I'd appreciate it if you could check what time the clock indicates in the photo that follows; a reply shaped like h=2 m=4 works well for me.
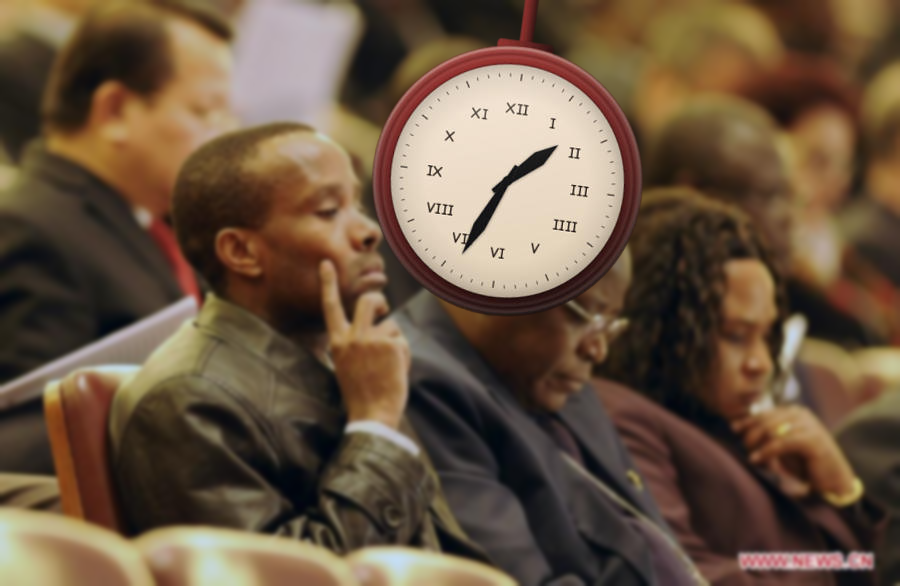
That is h=1 m=34
